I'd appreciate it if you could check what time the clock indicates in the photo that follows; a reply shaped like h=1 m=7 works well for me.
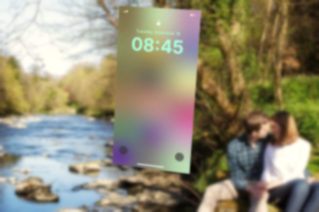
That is h=8 m=45
